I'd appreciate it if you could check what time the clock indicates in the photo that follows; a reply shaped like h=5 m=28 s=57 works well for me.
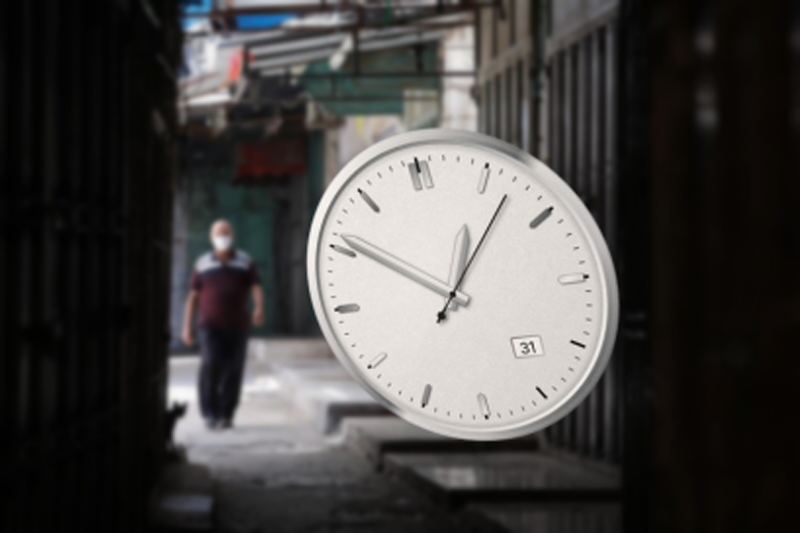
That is h=12 m=51 s=7
